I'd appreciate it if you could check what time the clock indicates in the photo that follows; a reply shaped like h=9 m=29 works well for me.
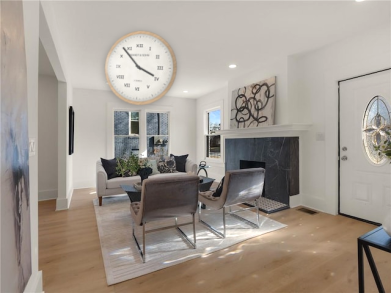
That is h=3 m=53
